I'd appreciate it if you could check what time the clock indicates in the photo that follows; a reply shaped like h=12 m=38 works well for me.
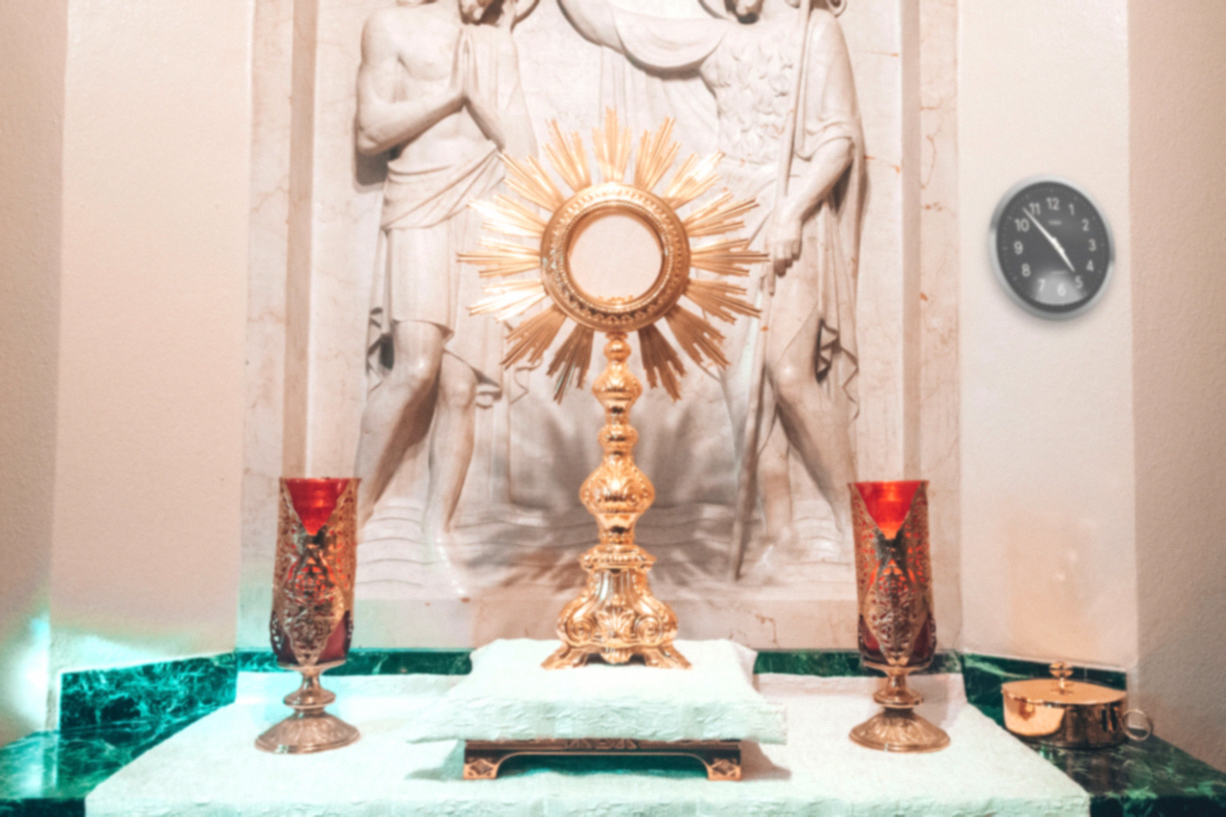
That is h=4 m=53
